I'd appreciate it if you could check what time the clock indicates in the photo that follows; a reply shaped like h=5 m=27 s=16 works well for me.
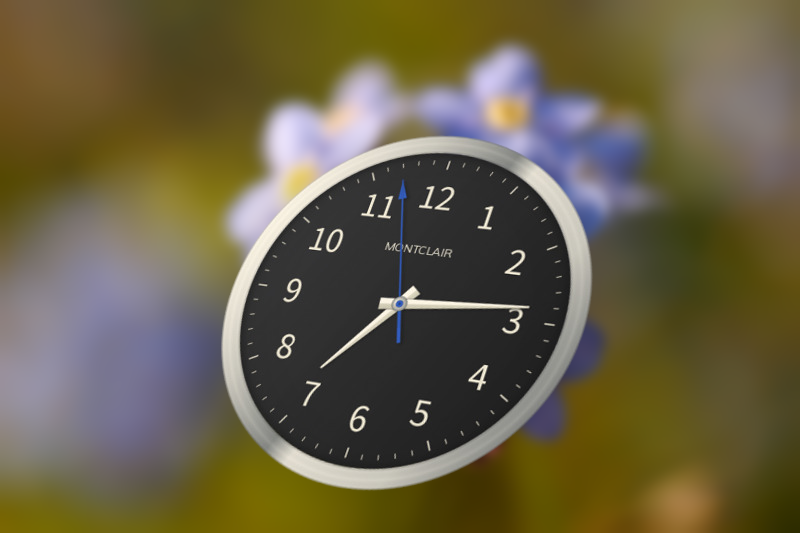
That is h=7 m=13 s=57
